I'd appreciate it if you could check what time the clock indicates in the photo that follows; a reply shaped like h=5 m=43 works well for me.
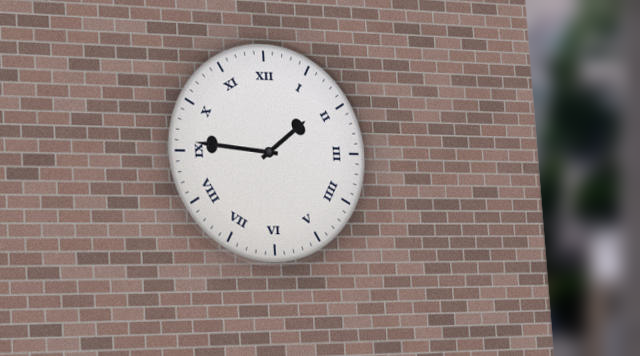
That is h=1 m=46
